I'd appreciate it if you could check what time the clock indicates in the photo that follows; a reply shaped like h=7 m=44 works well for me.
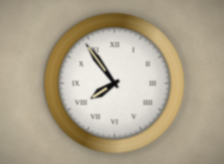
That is h=7 m=54
